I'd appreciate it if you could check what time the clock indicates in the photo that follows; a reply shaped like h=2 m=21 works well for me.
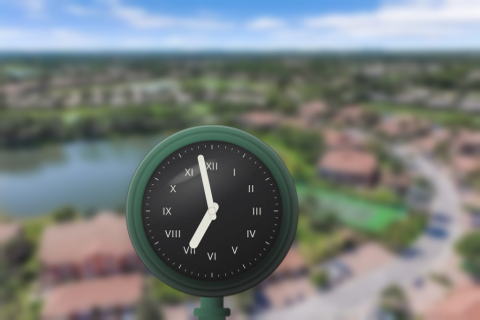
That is h=6 m=58
